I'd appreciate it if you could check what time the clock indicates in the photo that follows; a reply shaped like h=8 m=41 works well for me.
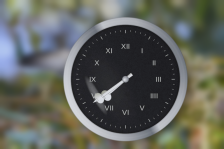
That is h=7 m=39
